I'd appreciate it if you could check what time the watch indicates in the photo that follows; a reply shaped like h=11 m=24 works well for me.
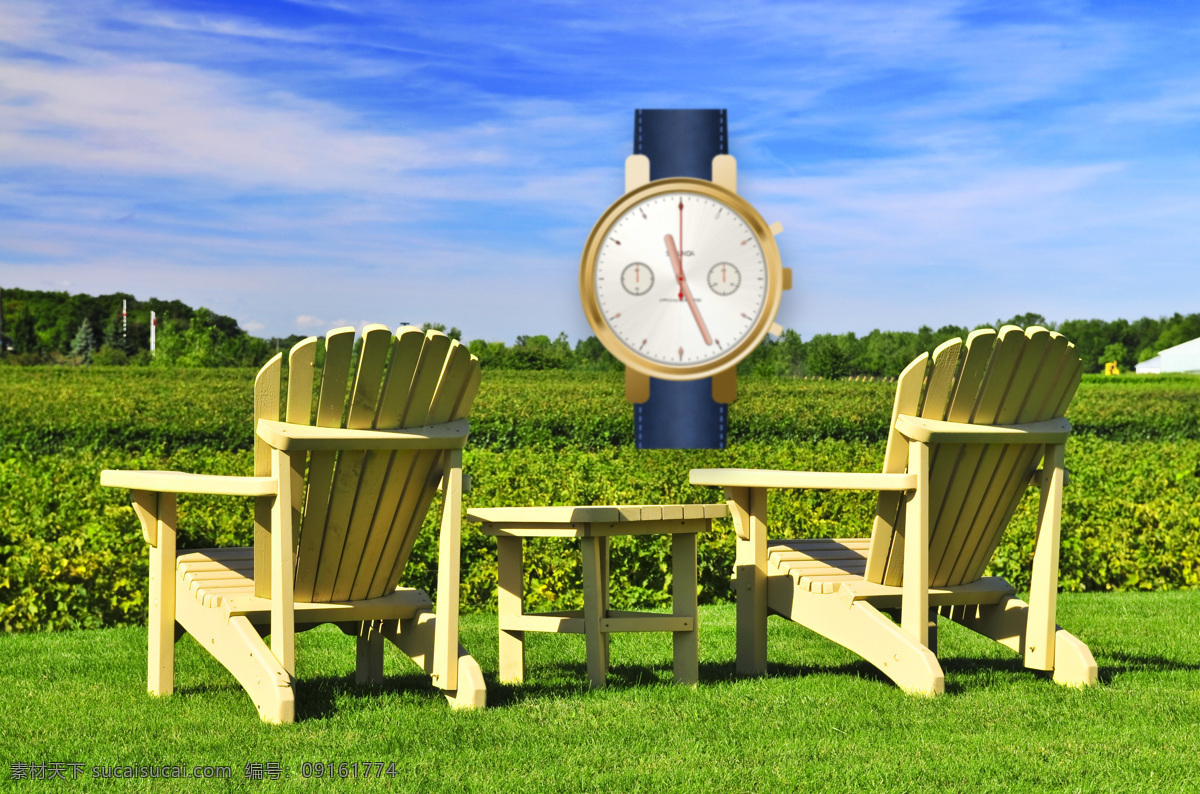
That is h=11 m=26
